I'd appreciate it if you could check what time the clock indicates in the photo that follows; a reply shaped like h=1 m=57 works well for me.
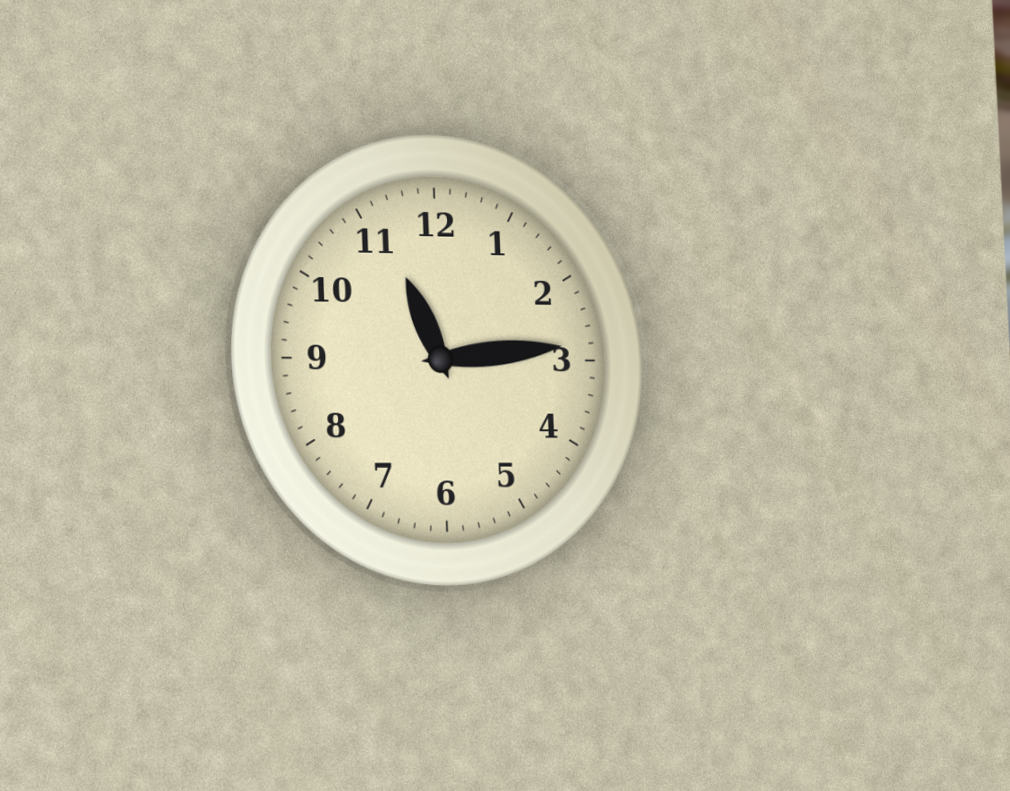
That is h=11 m=14
